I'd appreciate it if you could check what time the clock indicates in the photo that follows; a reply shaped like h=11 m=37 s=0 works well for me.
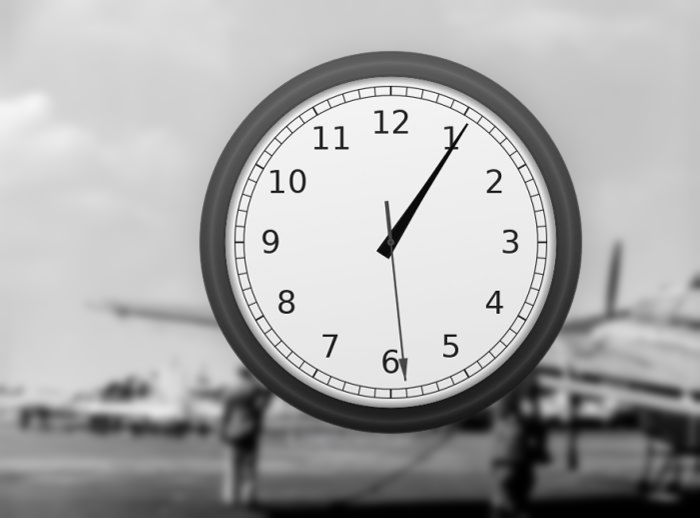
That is h=1 m=5 s=29
